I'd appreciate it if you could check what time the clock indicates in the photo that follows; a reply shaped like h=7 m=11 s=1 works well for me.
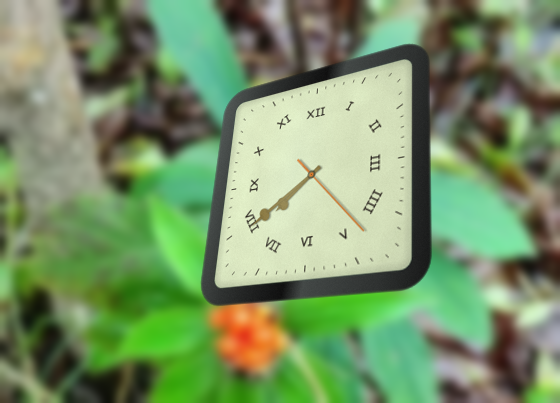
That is h=7 m=39 s=23
